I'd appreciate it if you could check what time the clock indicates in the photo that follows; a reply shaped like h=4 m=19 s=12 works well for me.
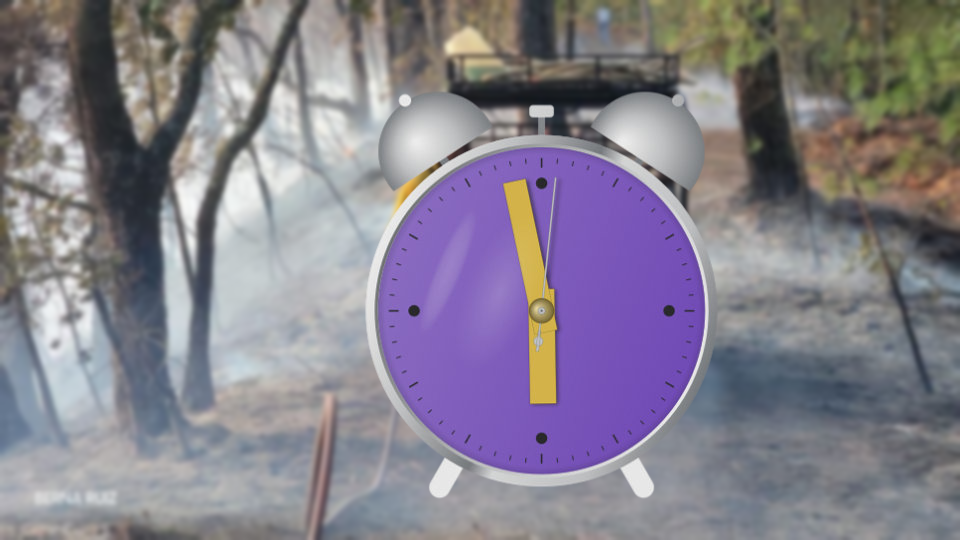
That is h=5 m=58 s=1
